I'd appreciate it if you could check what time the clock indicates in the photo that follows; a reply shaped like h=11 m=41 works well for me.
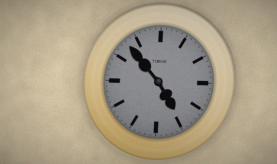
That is h=4 m=53
